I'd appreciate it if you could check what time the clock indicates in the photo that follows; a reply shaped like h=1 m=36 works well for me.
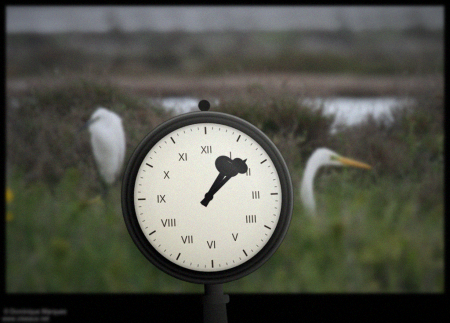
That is h=1 m=8
